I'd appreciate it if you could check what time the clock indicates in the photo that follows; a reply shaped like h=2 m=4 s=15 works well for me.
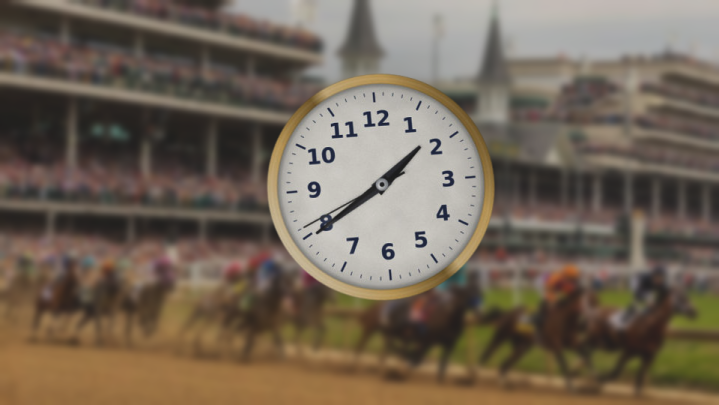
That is h=1 m=39 s=41
